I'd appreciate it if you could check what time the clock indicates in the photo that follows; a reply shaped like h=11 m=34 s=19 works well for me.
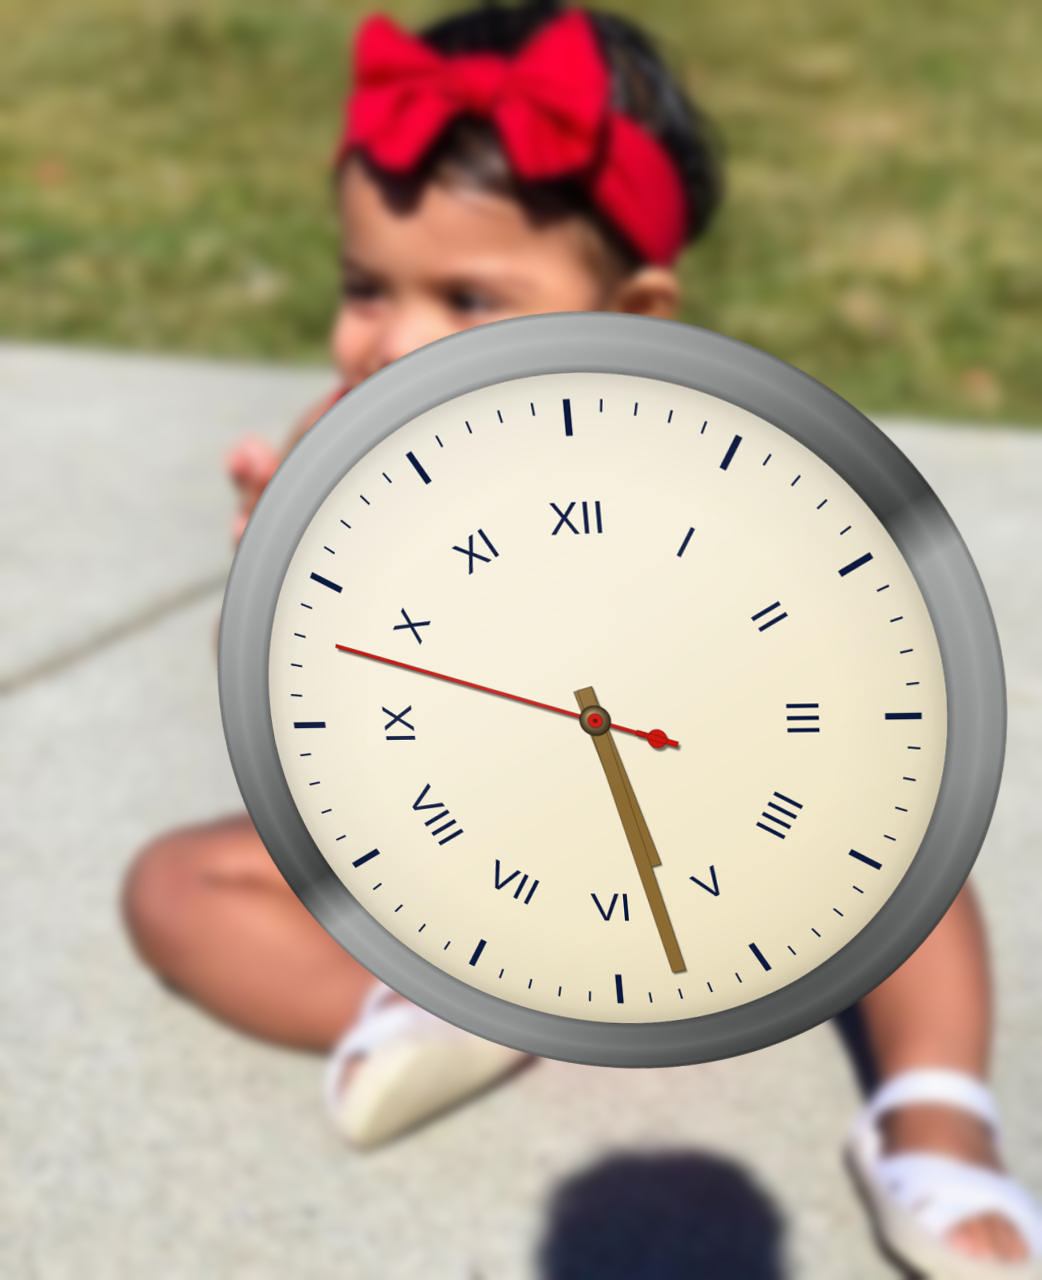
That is h=5 m=27 s=48
